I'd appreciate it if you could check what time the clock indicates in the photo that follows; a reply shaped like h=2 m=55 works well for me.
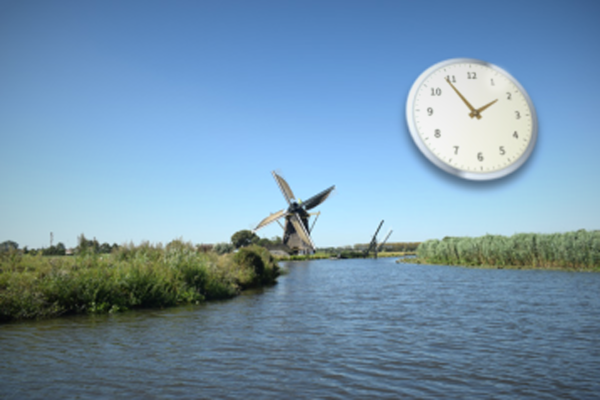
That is h=1 m=54
